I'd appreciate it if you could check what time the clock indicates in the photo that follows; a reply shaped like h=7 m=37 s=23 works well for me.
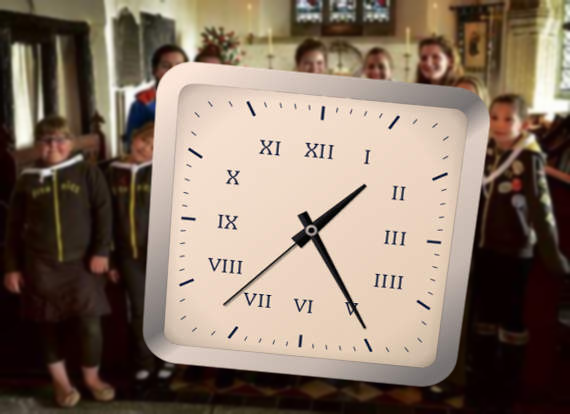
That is h=1 m=24 s=37
